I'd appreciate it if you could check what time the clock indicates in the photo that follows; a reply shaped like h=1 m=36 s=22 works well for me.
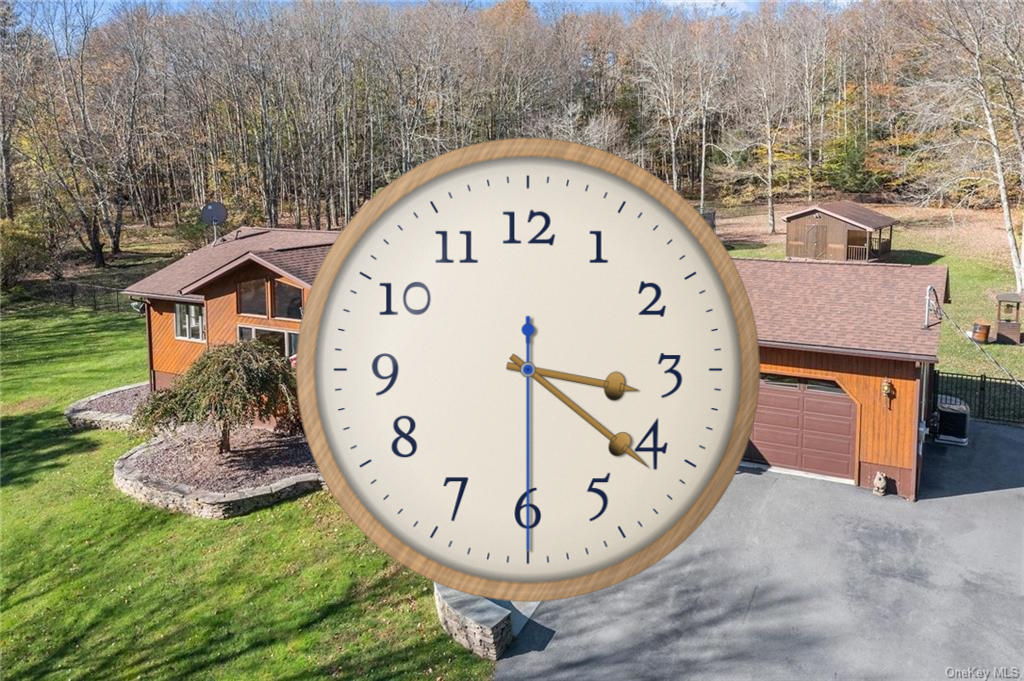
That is h=3 m=21 s=30
